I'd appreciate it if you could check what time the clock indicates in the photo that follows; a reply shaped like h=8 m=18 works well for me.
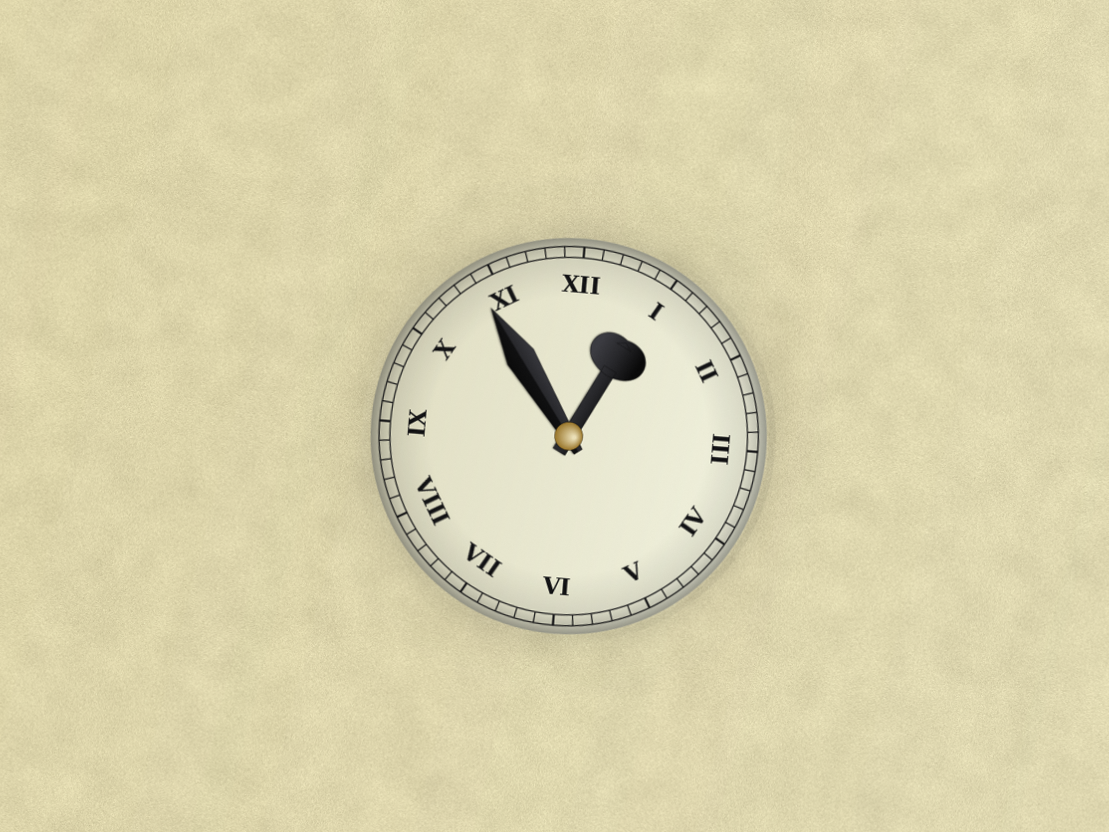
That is h=12 m=54
